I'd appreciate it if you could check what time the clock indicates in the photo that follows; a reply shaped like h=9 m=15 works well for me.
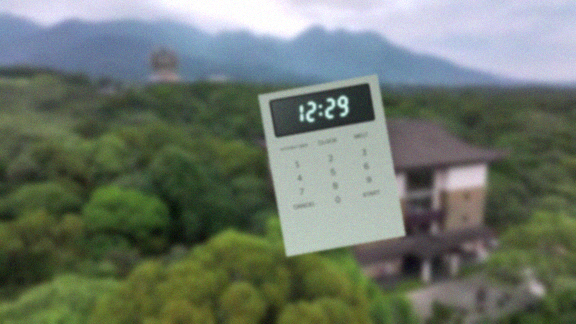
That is h=12 m=29
